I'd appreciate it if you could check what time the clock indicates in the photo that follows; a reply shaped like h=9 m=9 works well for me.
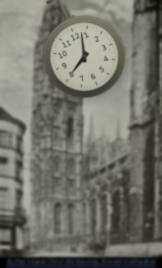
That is h=8 m=3
